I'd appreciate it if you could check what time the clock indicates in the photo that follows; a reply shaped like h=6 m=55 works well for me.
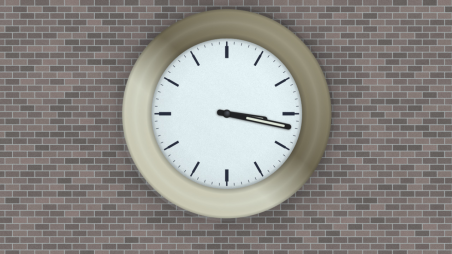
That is h=3 m=17
